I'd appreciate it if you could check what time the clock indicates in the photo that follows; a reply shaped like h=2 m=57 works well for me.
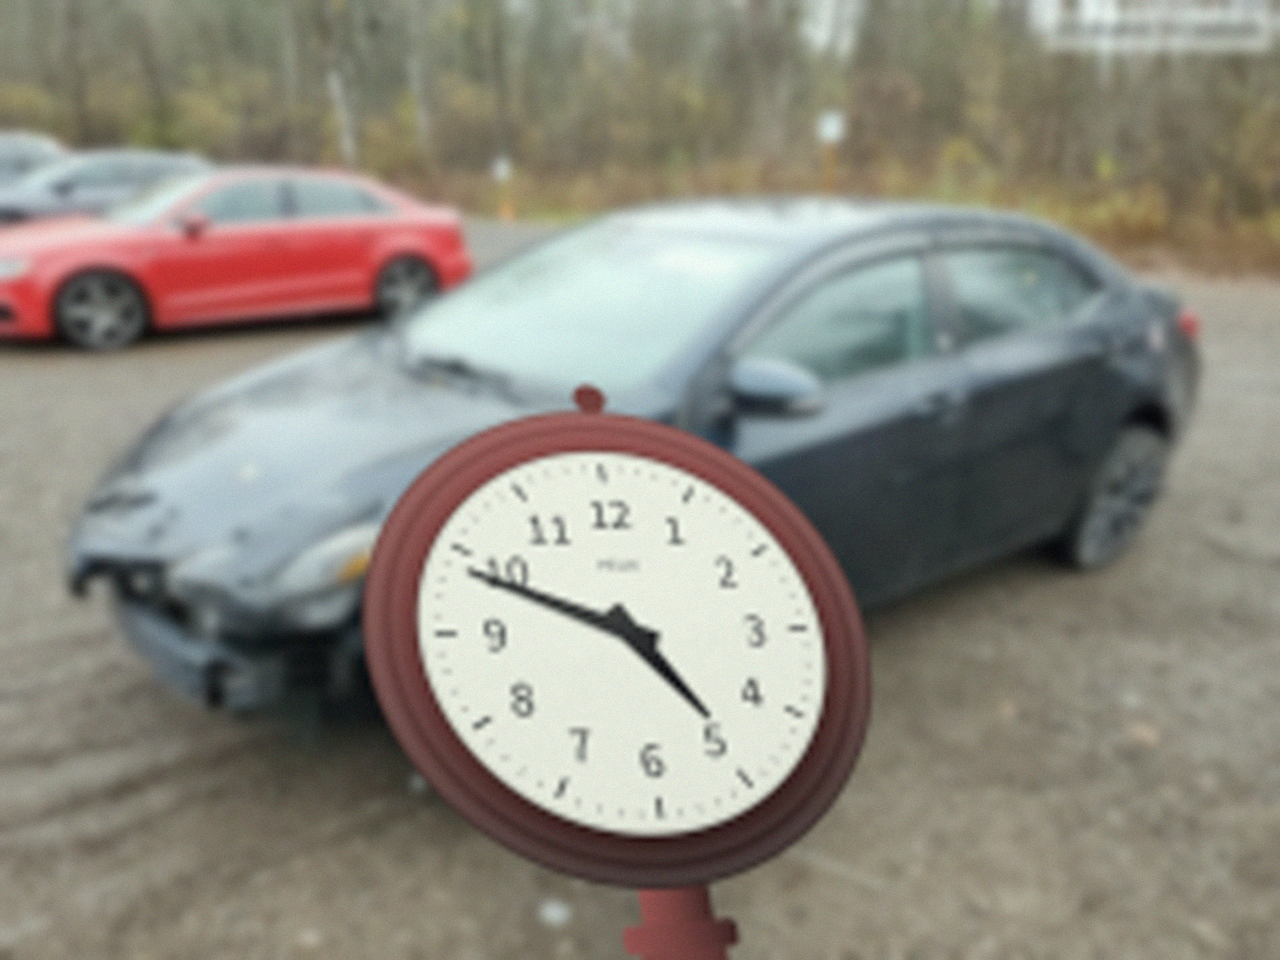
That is h=4 m=49
